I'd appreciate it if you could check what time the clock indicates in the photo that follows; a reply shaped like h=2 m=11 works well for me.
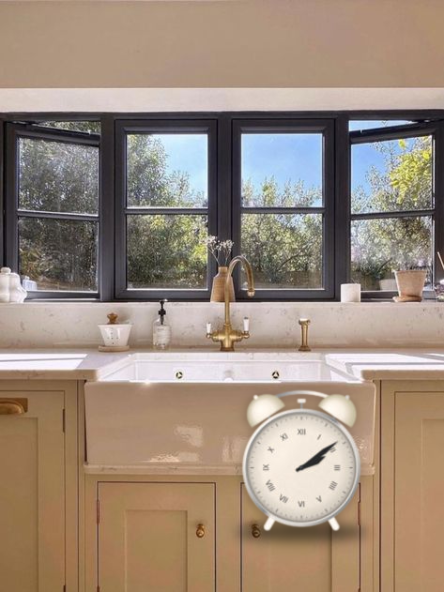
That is h=2 m=9
